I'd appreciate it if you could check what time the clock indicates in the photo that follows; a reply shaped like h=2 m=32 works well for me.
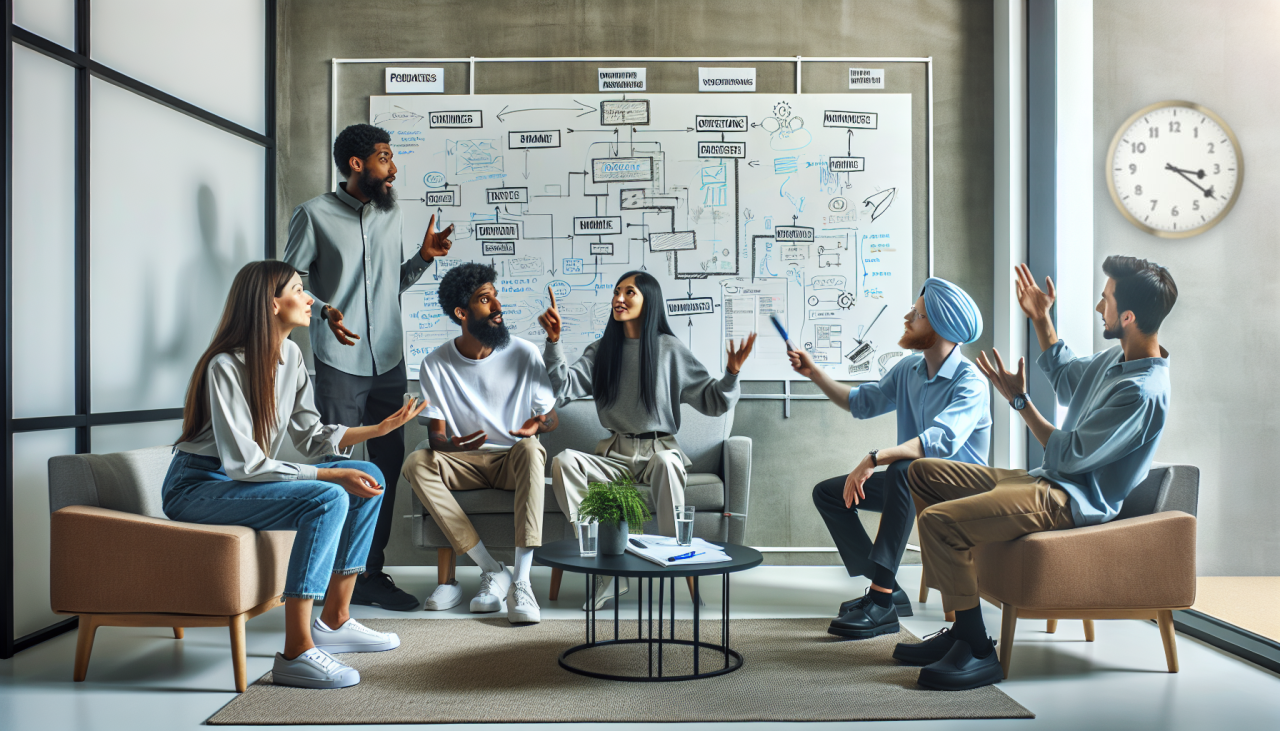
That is h=3 m=21
